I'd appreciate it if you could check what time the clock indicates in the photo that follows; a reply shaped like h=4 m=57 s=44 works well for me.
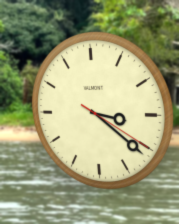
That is h=3 m=21 s=20
